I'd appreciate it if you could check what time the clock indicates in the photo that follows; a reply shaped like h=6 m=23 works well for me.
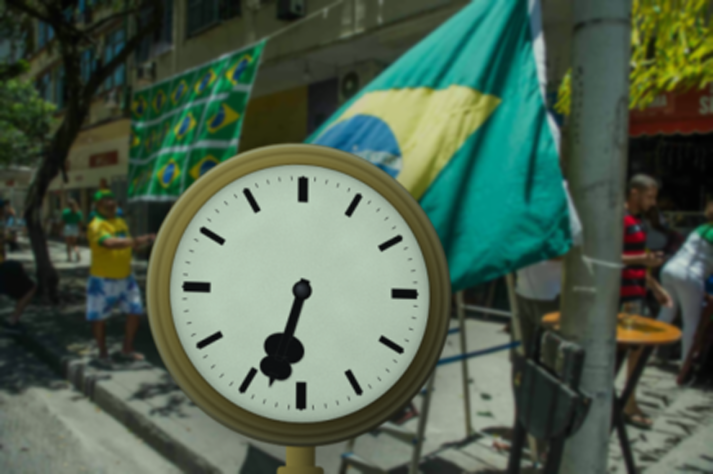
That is h=6 m=33
